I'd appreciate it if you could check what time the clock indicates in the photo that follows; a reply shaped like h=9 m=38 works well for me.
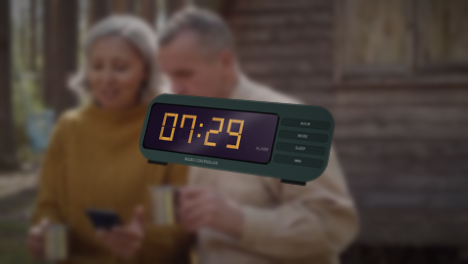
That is h=7 m=29
